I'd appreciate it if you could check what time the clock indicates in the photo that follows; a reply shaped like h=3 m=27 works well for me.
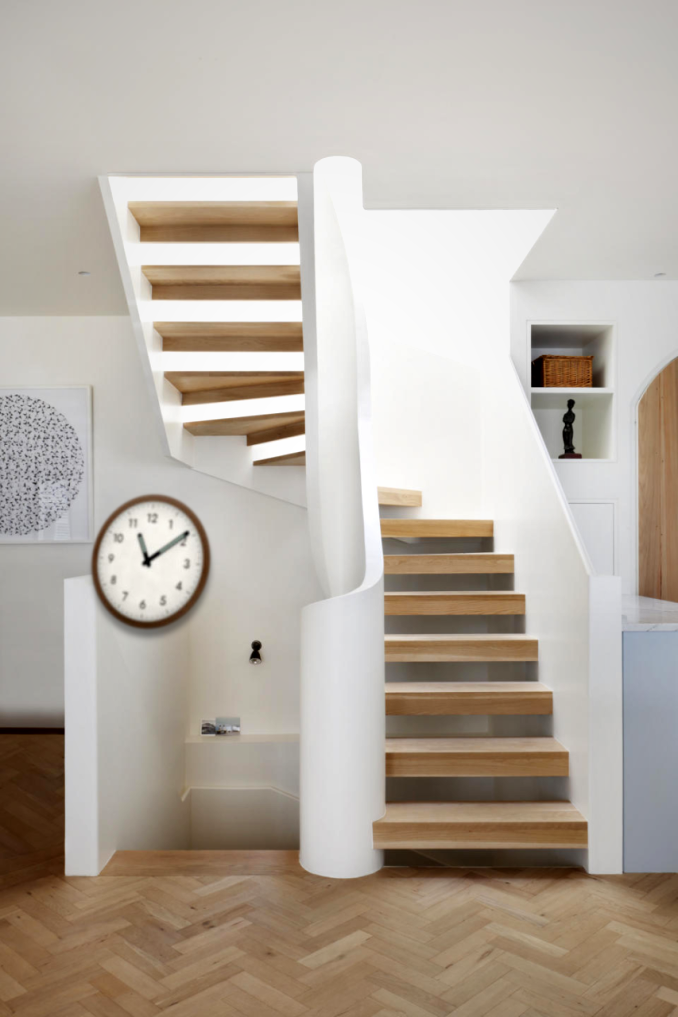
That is h=11 m=9
